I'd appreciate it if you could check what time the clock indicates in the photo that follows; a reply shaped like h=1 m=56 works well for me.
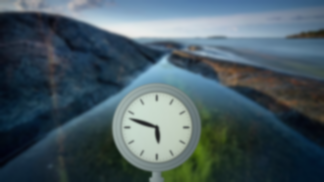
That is h=5 m=48
